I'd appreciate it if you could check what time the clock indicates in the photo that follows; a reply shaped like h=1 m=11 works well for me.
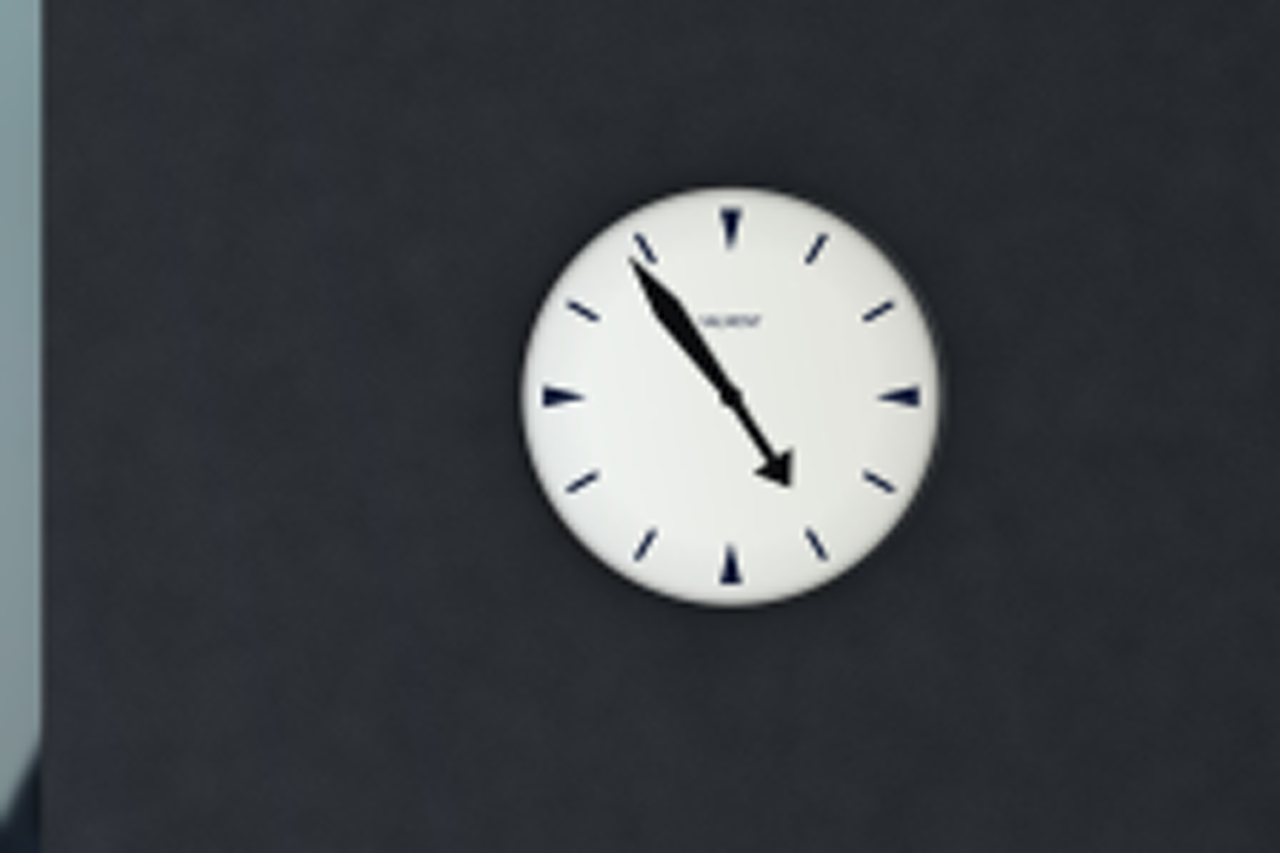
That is h=4 m=54
